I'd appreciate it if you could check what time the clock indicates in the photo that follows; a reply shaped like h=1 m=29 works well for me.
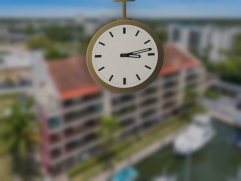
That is h=3 m=13
